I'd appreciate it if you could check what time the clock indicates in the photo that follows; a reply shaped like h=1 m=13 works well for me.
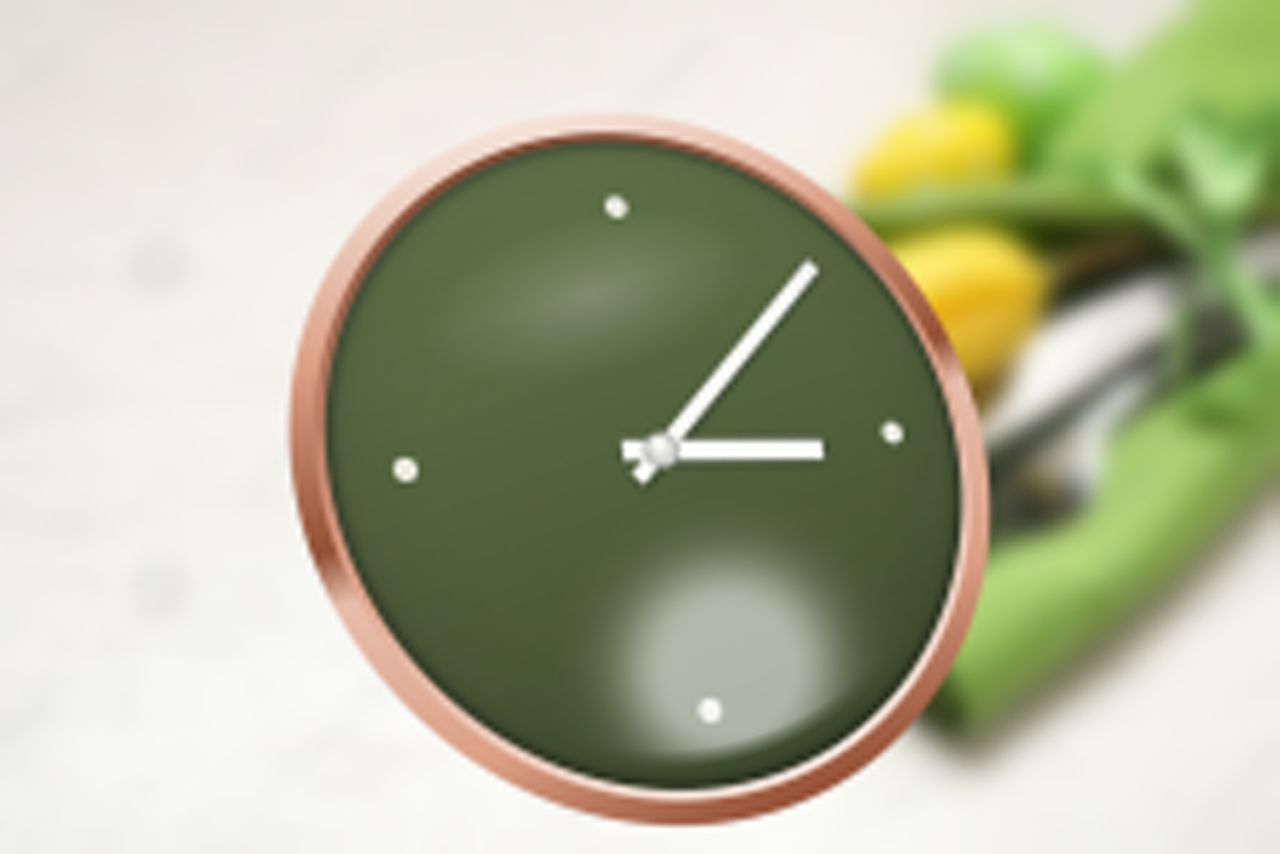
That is h=3 m=8
